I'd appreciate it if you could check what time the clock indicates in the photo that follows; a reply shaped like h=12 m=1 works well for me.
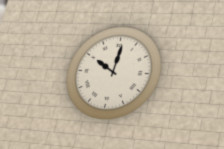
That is h=10 m=1
